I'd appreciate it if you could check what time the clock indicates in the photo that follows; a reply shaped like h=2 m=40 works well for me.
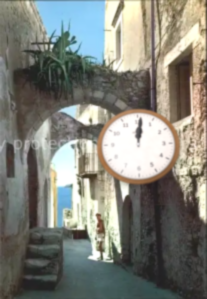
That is h=12 m=1
